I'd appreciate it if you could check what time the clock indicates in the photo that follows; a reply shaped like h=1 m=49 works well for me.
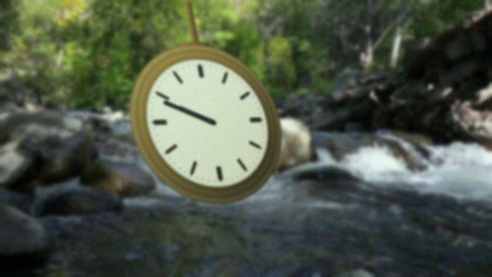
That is h=9 m=49
